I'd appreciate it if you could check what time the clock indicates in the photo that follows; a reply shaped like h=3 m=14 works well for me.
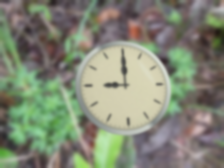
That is h=9 m=0
